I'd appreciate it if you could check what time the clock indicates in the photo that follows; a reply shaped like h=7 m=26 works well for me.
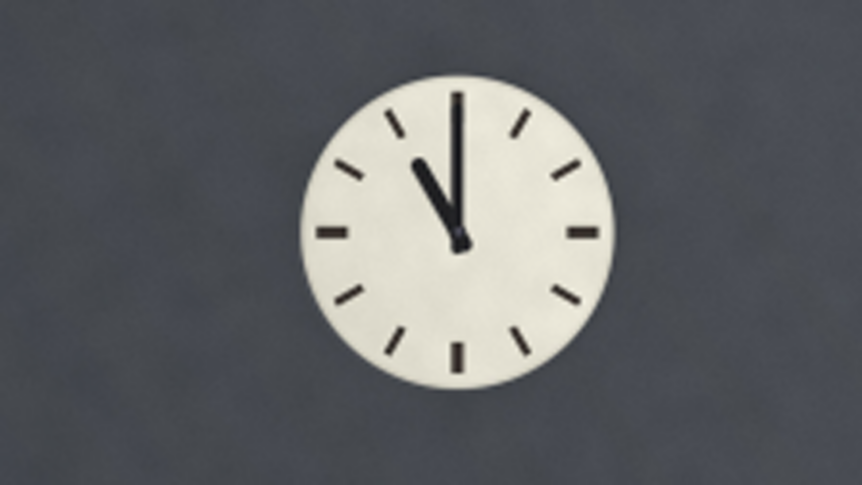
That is h=11 m=0
